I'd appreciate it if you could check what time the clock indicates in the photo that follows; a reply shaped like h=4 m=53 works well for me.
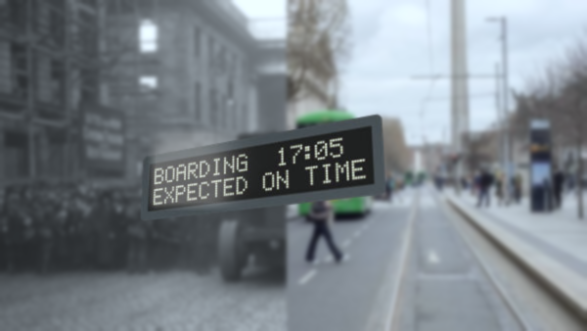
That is h=17 m=5
